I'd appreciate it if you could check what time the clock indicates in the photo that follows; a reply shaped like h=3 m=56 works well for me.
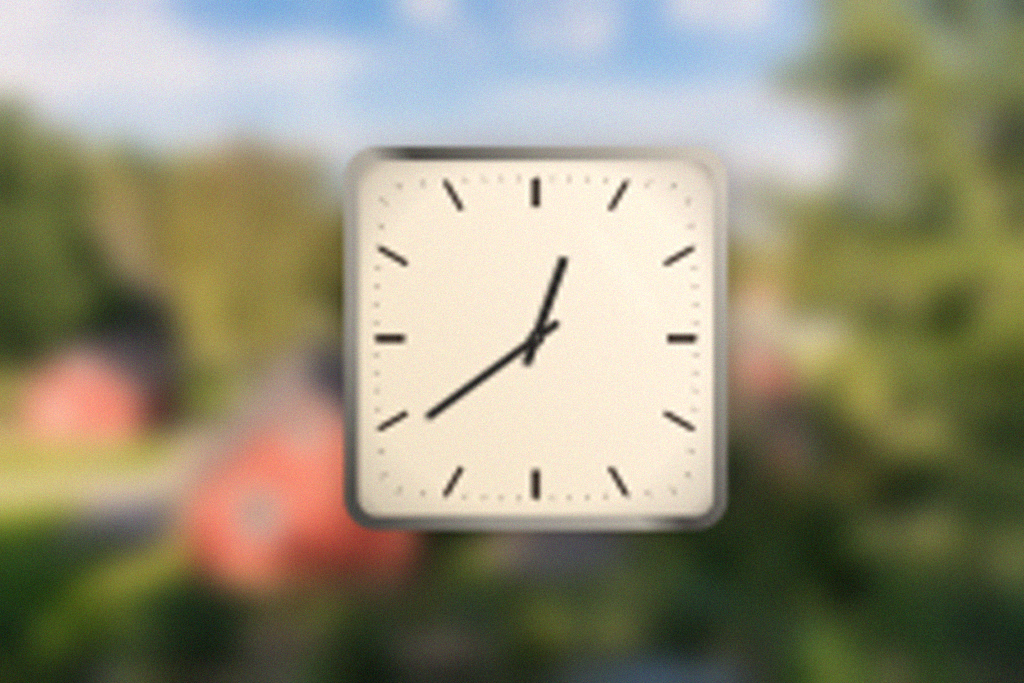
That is h=12 m=39
